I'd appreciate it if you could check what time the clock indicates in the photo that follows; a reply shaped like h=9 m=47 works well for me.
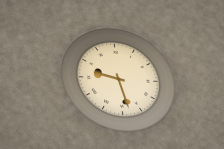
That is h=9 m=28
